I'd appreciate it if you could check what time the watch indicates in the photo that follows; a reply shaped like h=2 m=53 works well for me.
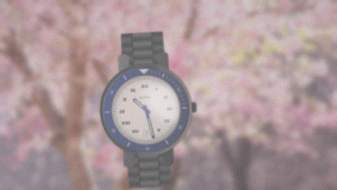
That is h=10 m=28
